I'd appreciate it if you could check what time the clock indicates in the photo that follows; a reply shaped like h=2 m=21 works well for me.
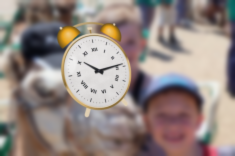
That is h=10 m=14
